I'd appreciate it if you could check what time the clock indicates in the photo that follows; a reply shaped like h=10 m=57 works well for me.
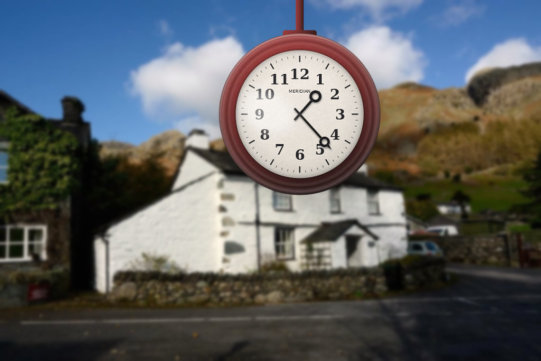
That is h=1 m=23
